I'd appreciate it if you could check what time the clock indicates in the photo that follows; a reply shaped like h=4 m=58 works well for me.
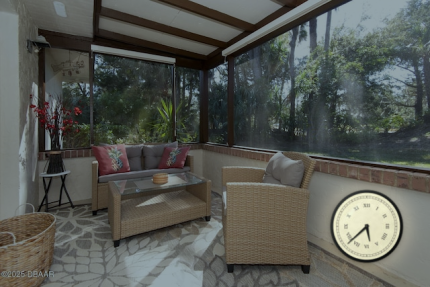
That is h=5 m=38
